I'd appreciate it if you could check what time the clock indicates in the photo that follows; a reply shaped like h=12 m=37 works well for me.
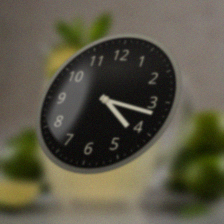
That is h=4 m=17
